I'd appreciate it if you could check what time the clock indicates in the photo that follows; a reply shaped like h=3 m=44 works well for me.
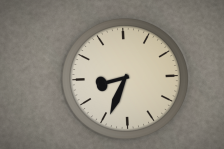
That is h=8 m=34
